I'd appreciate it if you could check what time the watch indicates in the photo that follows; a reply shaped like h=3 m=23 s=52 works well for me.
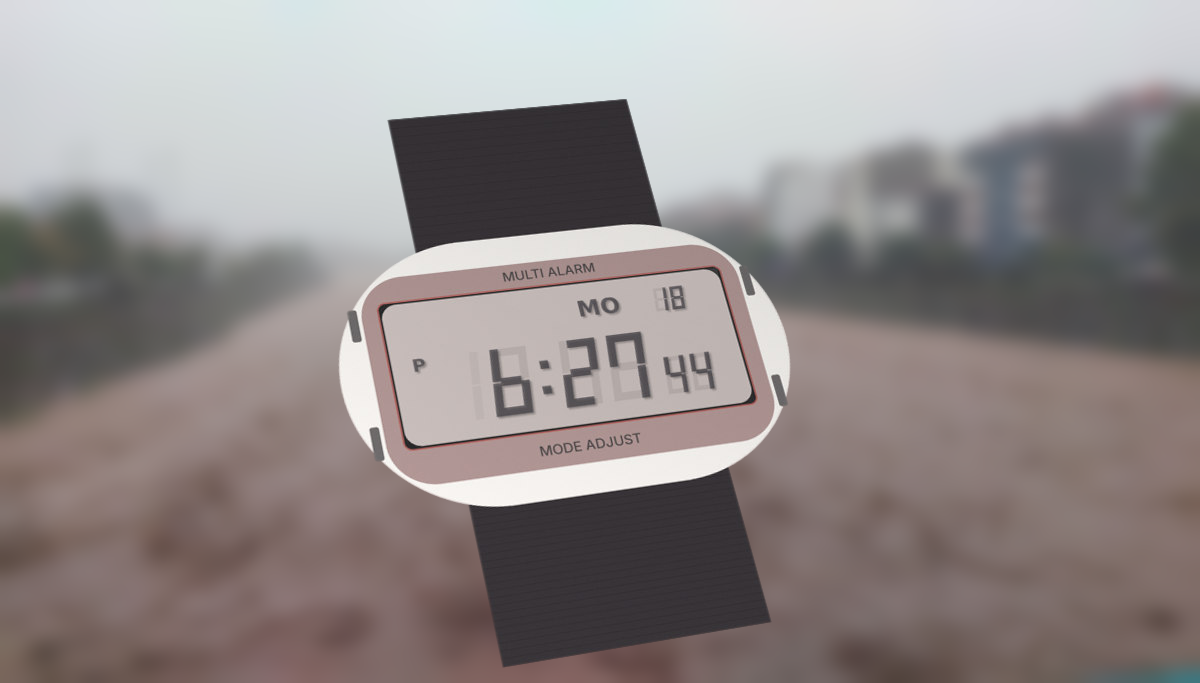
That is h=6 m=27 s=44
